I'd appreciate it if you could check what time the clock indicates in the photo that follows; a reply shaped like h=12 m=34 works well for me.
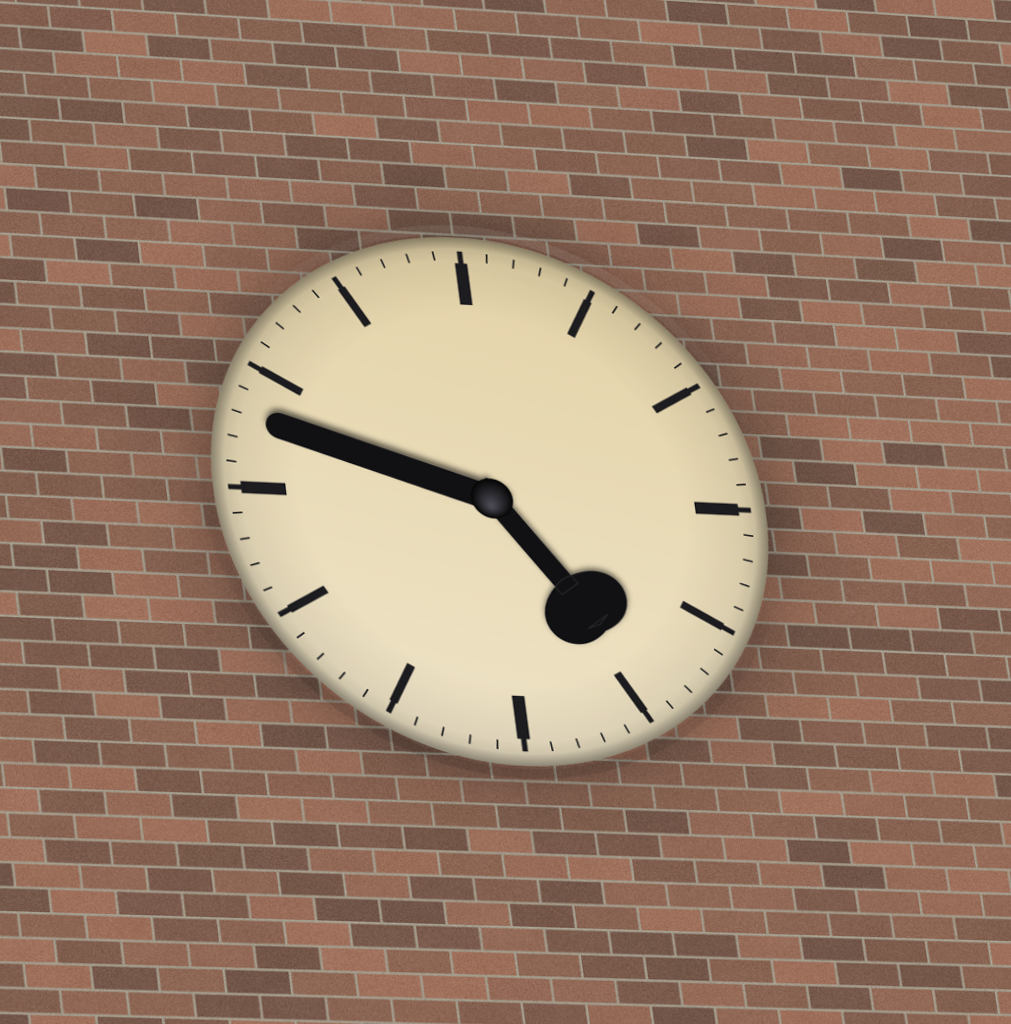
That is h=4 m=48
